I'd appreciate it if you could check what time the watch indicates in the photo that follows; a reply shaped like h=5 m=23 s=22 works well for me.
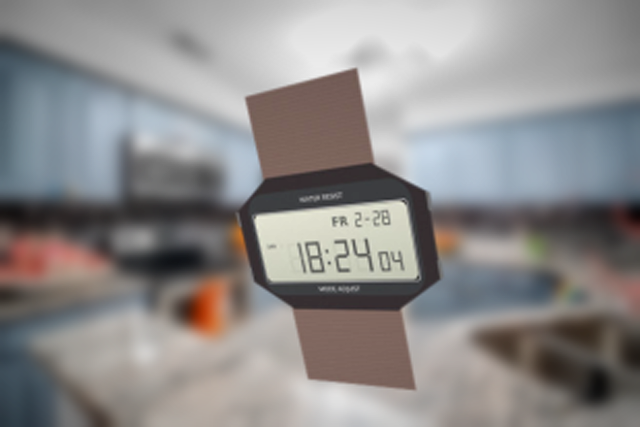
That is h=18 m=24 s=4
